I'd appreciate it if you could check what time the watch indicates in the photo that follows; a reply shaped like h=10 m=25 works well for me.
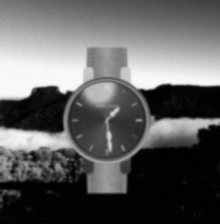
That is h=1 m=29
